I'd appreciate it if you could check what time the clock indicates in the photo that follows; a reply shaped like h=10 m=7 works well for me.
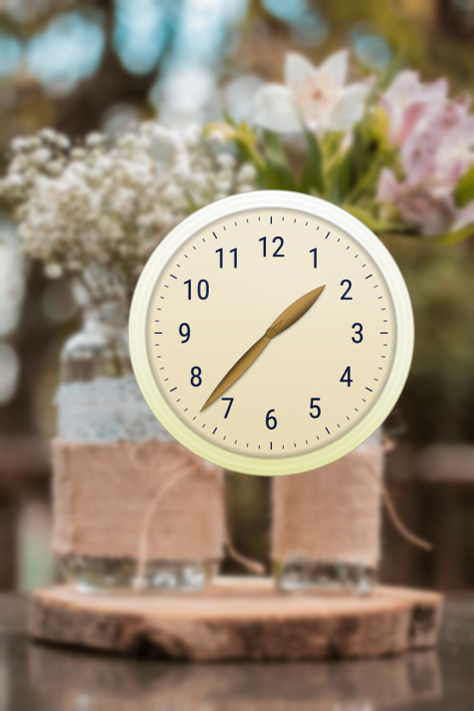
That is h=1 m=37
